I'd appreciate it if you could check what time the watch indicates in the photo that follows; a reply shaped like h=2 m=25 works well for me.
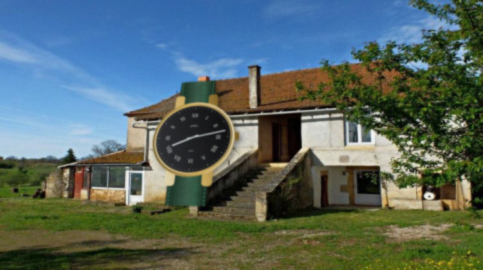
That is h=8 m=13
